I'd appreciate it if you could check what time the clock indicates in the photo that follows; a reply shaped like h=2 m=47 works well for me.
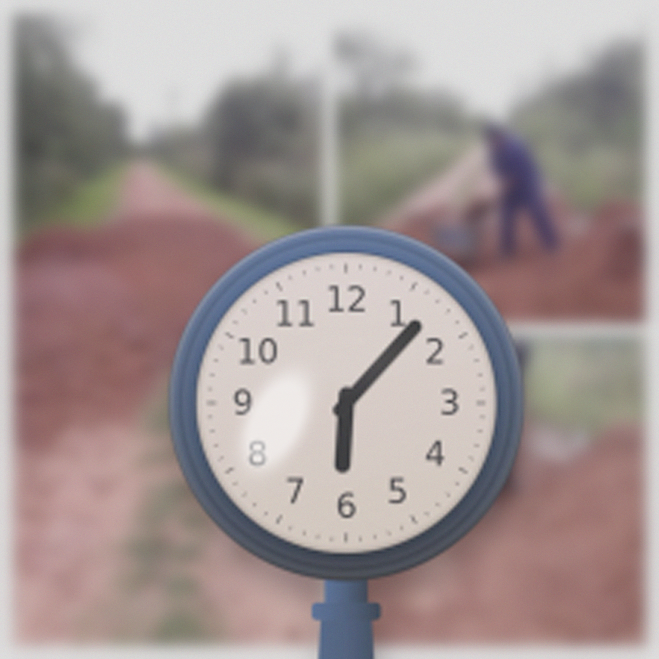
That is h=6 m=7
